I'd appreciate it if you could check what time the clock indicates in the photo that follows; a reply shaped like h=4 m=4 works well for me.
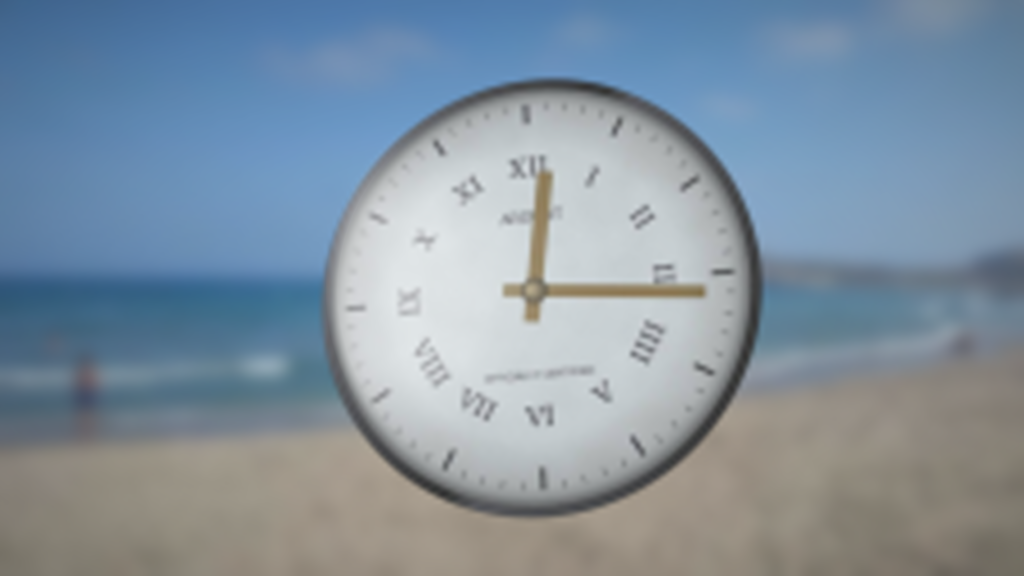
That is h=12 m=16
